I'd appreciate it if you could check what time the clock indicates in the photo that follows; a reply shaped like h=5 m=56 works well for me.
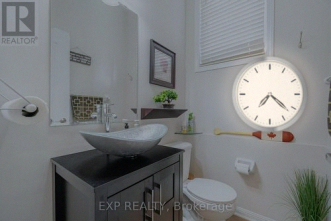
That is h=7 m=22
